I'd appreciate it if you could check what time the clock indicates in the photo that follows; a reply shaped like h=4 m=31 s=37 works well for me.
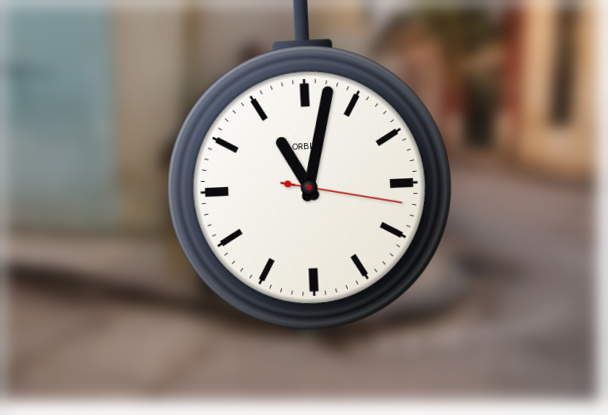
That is h=11 m=2 s=17
